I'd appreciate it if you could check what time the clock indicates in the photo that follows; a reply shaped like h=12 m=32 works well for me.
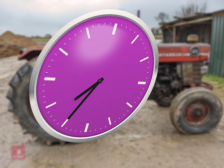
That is h=7 m=35
